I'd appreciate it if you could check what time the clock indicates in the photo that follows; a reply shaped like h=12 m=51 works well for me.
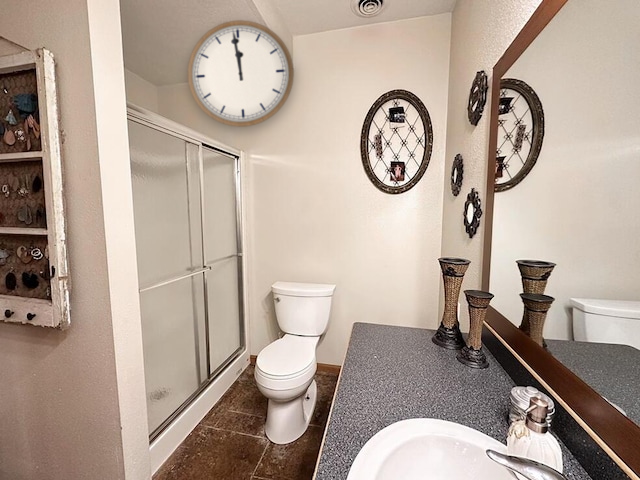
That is h=11 m=59
